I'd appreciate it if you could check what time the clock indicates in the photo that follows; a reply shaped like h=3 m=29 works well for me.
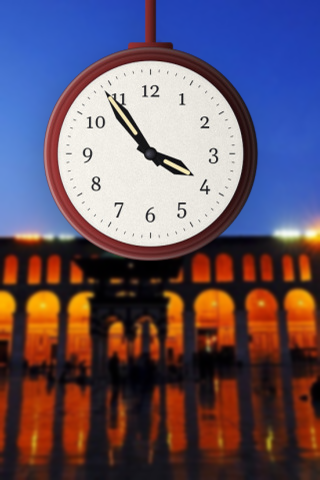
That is h=3 m=54
